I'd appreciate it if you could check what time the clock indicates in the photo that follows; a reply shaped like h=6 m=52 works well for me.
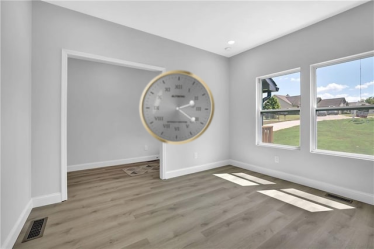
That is h=2 m=21
